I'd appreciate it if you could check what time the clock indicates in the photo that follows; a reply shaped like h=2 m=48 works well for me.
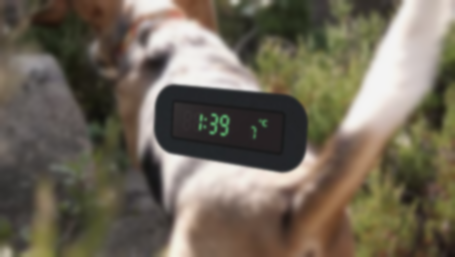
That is h=1 m=39
